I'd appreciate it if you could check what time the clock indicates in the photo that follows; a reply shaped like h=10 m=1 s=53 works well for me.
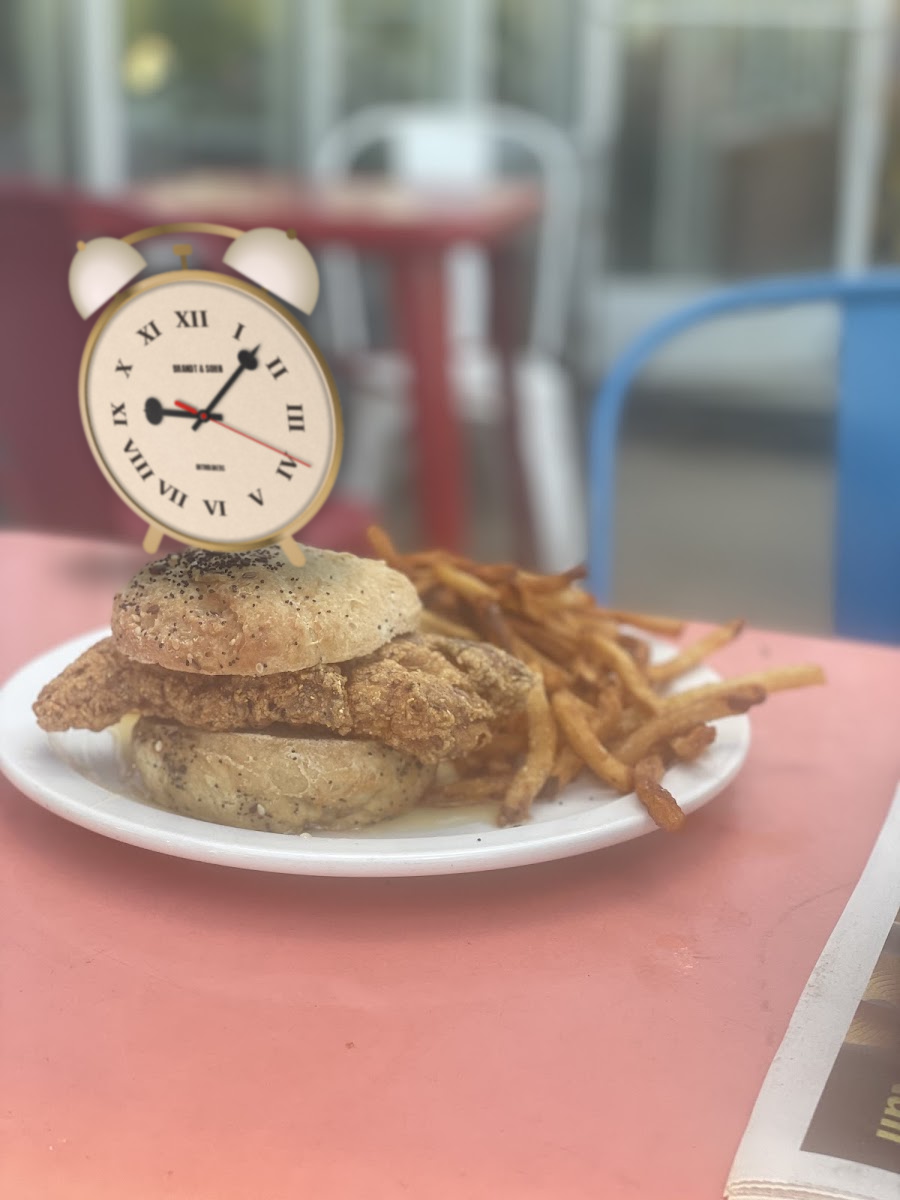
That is h=9 m=7 s=19
